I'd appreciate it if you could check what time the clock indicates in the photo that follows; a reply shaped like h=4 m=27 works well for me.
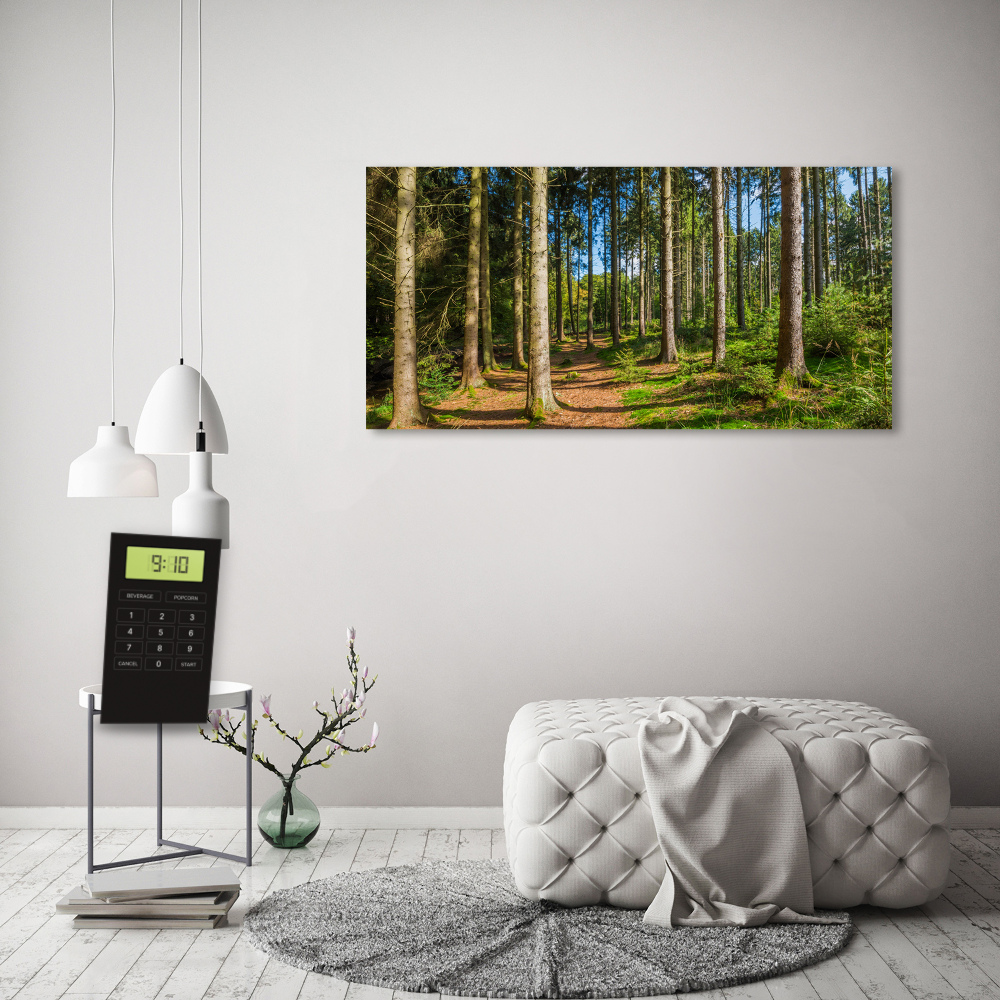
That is h=9 m=10
